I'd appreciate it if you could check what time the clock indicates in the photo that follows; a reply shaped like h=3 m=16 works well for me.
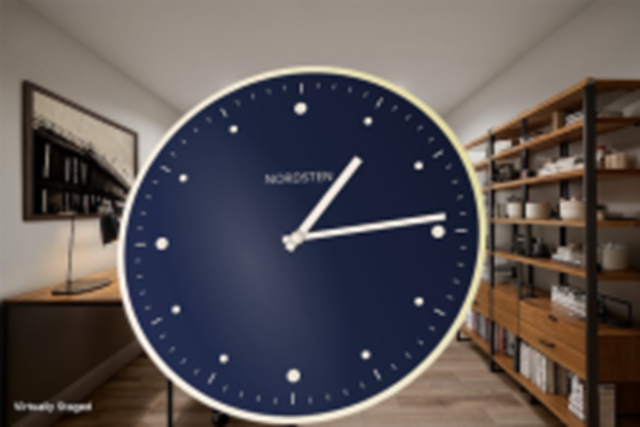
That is h=1 m=14
